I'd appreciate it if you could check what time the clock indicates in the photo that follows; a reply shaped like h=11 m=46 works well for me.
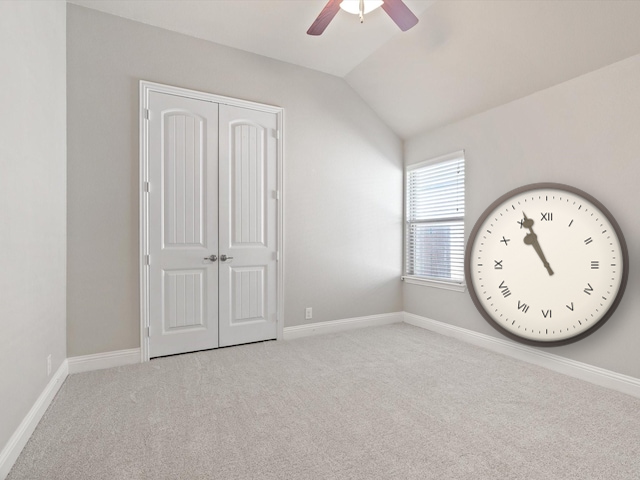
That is h=10 m=56
